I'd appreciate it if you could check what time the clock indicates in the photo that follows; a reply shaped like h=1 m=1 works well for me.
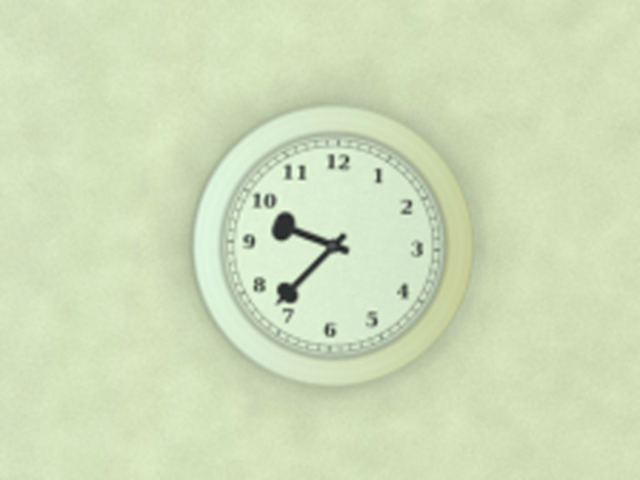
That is h=9 m=37
